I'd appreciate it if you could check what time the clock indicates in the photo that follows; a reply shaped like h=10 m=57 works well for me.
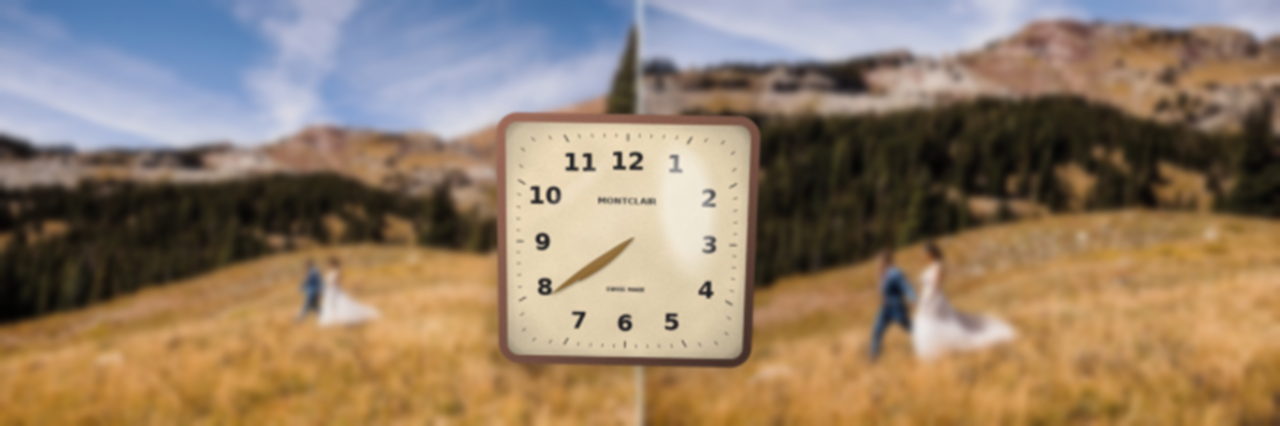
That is h=7 m=39
